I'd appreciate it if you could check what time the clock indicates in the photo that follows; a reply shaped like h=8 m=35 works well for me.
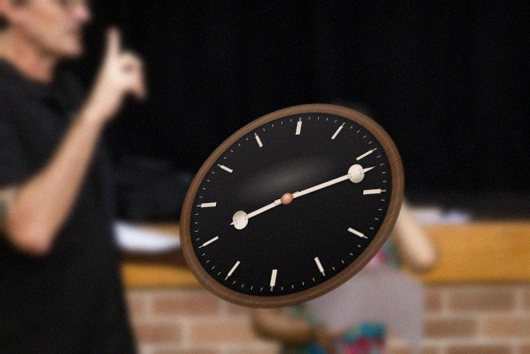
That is h=8 m=12
